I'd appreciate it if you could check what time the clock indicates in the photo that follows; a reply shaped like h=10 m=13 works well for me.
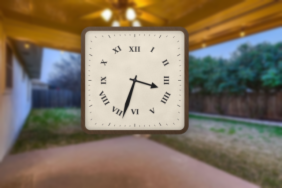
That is h=3 m=33
